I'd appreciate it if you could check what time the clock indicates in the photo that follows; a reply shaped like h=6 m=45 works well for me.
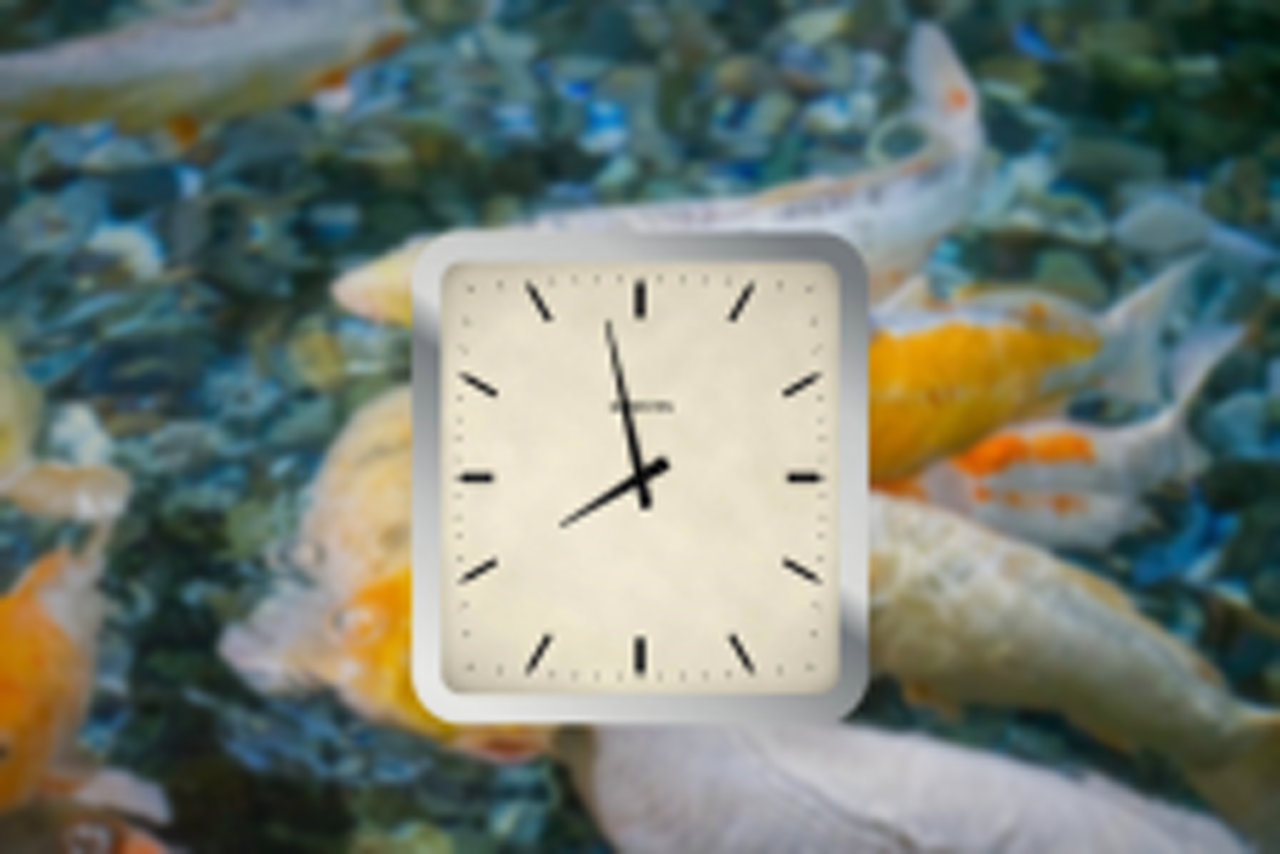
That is h=7 m=58
